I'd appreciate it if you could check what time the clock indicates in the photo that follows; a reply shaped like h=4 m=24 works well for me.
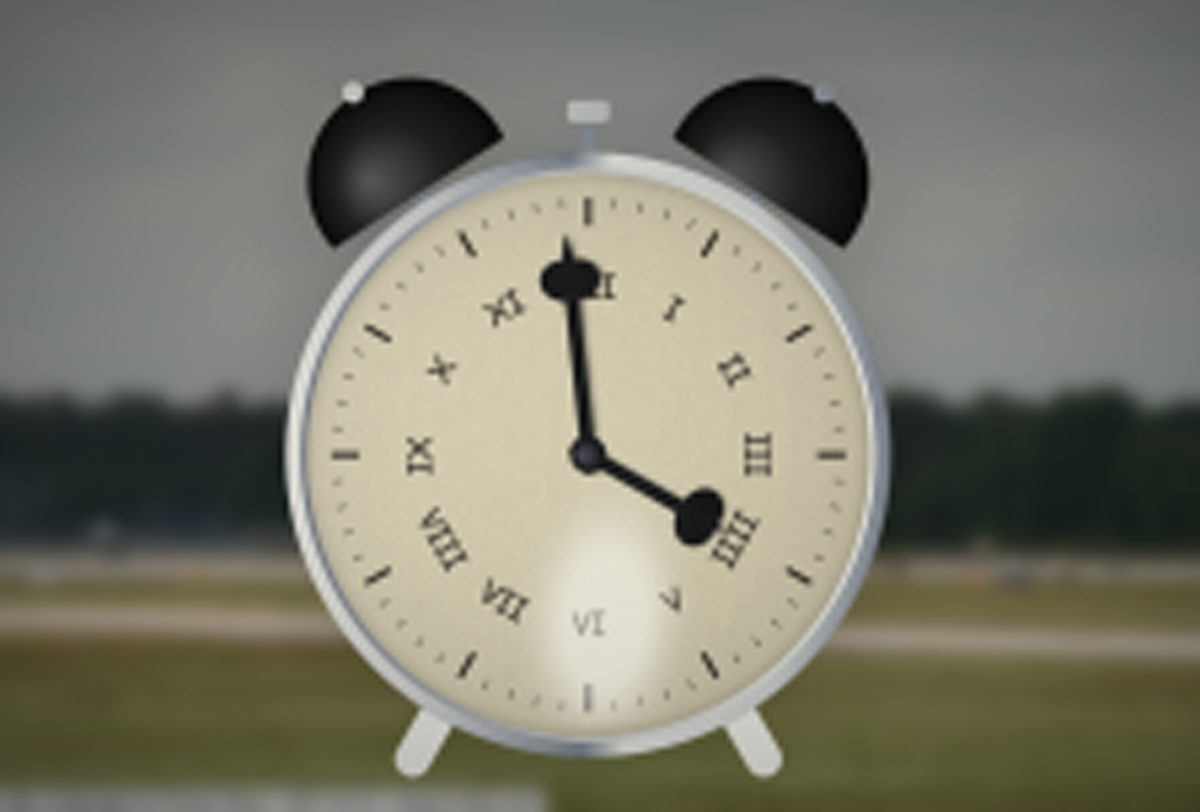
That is h=3 m=59
